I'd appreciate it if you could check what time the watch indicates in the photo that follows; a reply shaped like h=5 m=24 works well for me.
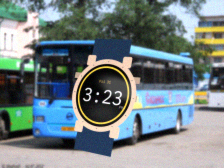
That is h=3 m=23
